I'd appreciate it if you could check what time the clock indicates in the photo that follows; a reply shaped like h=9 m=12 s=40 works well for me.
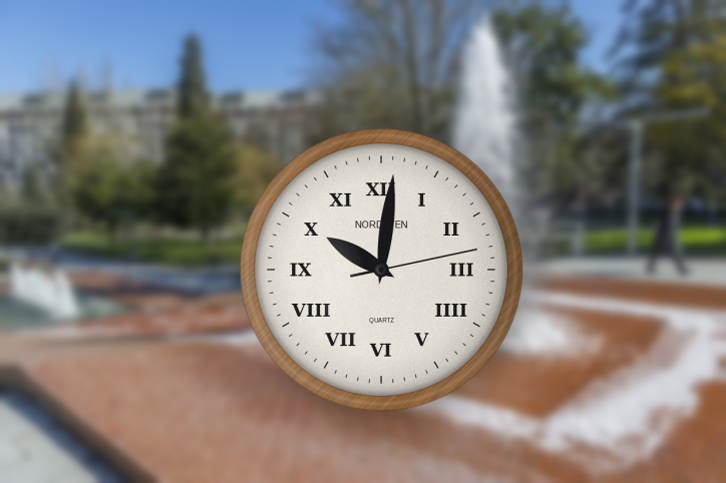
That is h=10 m=1 s=13
